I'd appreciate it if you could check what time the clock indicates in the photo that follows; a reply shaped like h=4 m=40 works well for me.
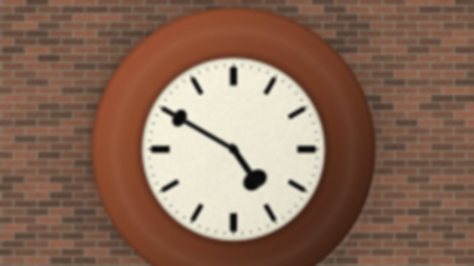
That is h=4 m=50
